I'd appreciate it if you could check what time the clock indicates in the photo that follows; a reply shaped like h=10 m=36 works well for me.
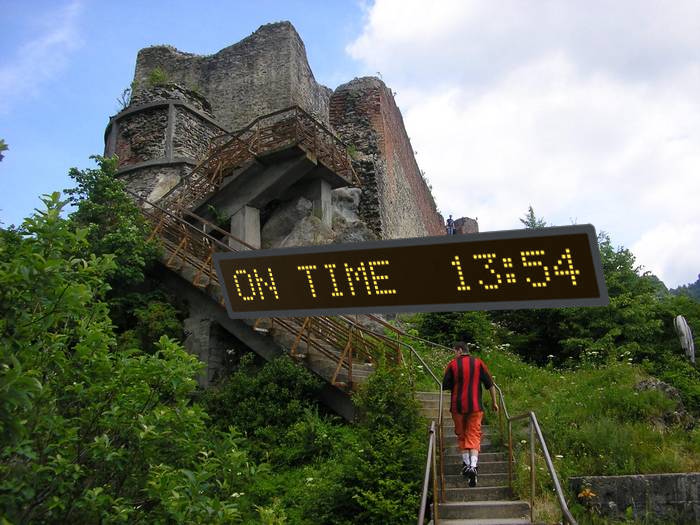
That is h=13 m=54
